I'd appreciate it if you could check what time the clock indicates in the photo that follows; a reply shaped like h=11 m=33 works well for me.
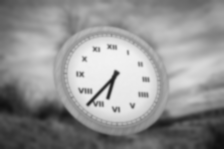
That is h=6 m=37
